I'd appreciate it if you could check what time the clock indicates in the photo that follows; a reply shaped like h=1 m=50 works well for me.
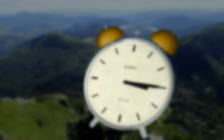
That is h=3 m=15
